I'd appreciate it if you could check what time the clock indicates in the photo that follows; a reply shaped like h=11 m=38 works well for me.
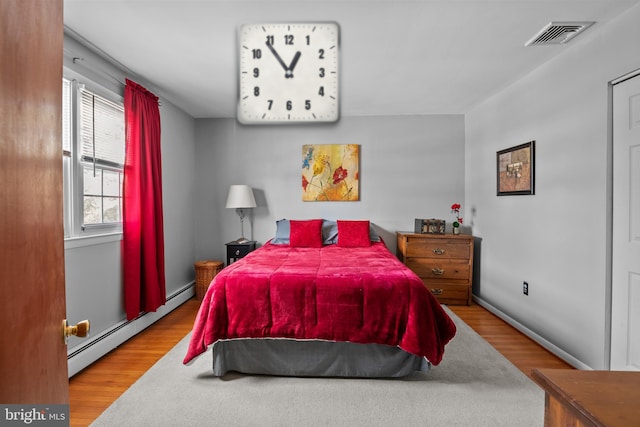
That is h=12 m=54
